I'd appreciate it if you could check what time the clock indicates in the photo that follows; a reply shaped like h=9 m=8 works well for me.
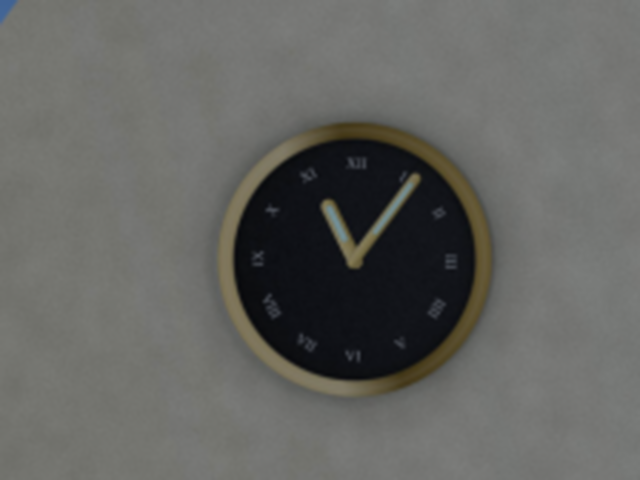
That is h=11 m=6
